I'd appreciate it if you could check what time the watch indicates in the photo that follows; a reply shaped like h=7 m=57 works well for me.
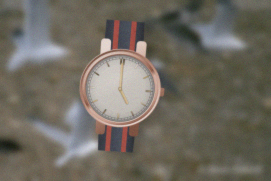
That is h=5 m=0
